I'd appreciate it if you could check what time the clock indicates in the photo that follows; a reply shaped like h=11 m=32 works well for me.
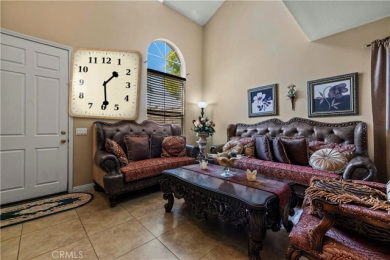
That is h=1 m=29
